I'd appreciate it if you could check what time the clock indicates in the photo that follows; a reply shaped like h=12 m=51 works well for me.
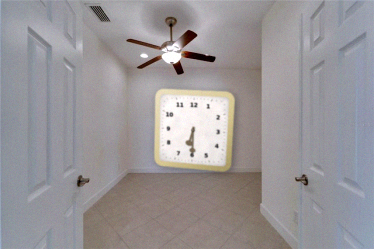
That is h=6 m=30
